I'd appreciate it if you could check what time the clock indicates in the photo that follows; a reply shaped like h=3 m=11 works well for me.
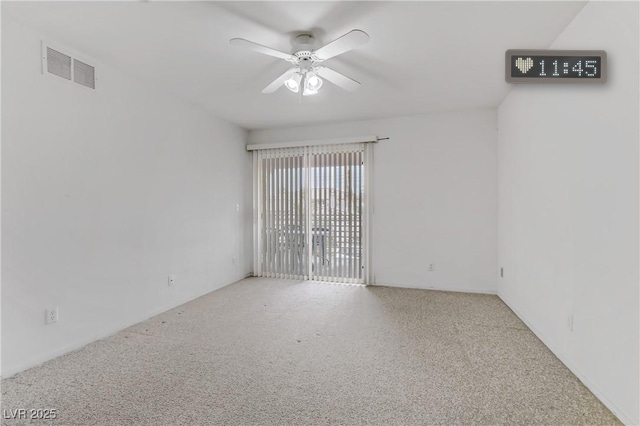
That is h=11 m=45
